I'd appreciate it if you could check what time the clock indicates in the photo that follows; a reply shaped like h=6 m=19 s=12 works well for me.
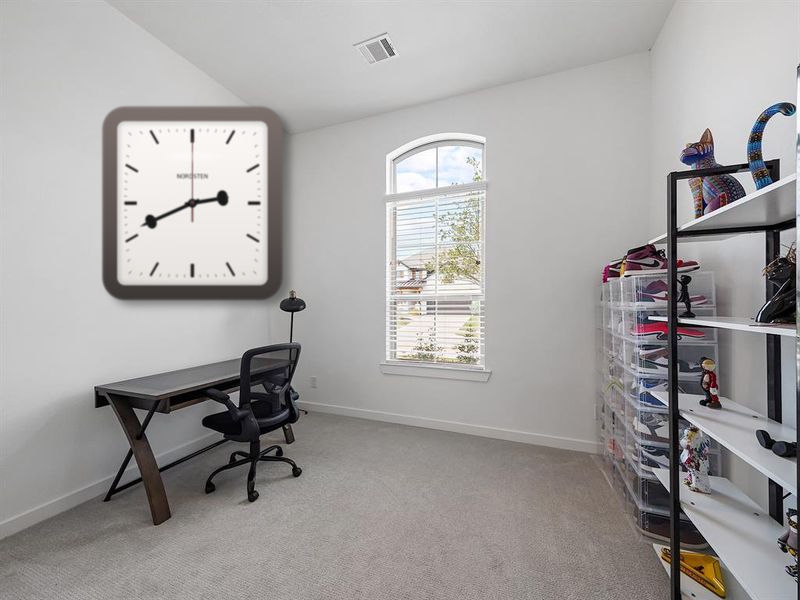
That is h=2 m=41 s=0
